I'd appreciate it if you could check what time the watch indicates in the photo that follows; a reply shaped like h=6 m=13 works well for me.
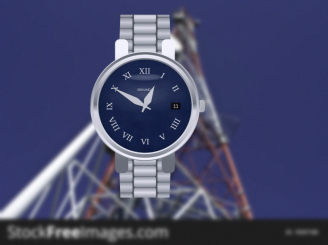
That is h=12 m=50
